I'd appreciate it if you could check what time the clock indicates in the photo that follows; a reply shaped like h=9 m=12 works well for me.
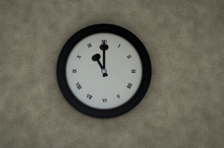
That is h=11 m=0
